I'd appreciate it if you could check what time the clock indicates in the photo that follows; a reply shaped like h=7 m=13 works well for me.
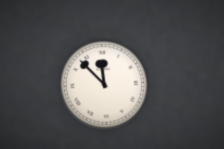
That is h=11 m=53
